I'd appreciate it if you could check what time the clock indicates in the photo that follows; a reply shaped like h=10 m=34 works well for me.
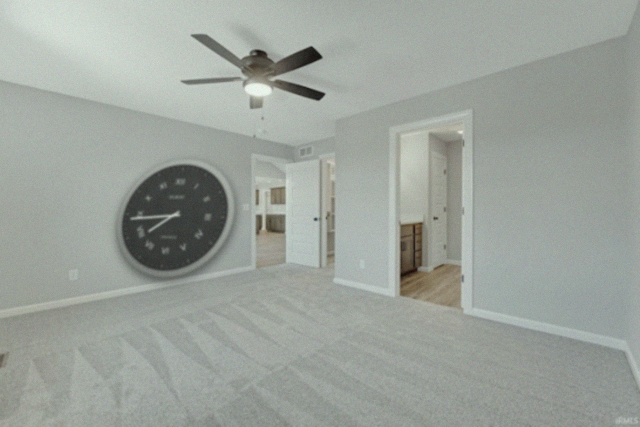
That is h=7 m=44
